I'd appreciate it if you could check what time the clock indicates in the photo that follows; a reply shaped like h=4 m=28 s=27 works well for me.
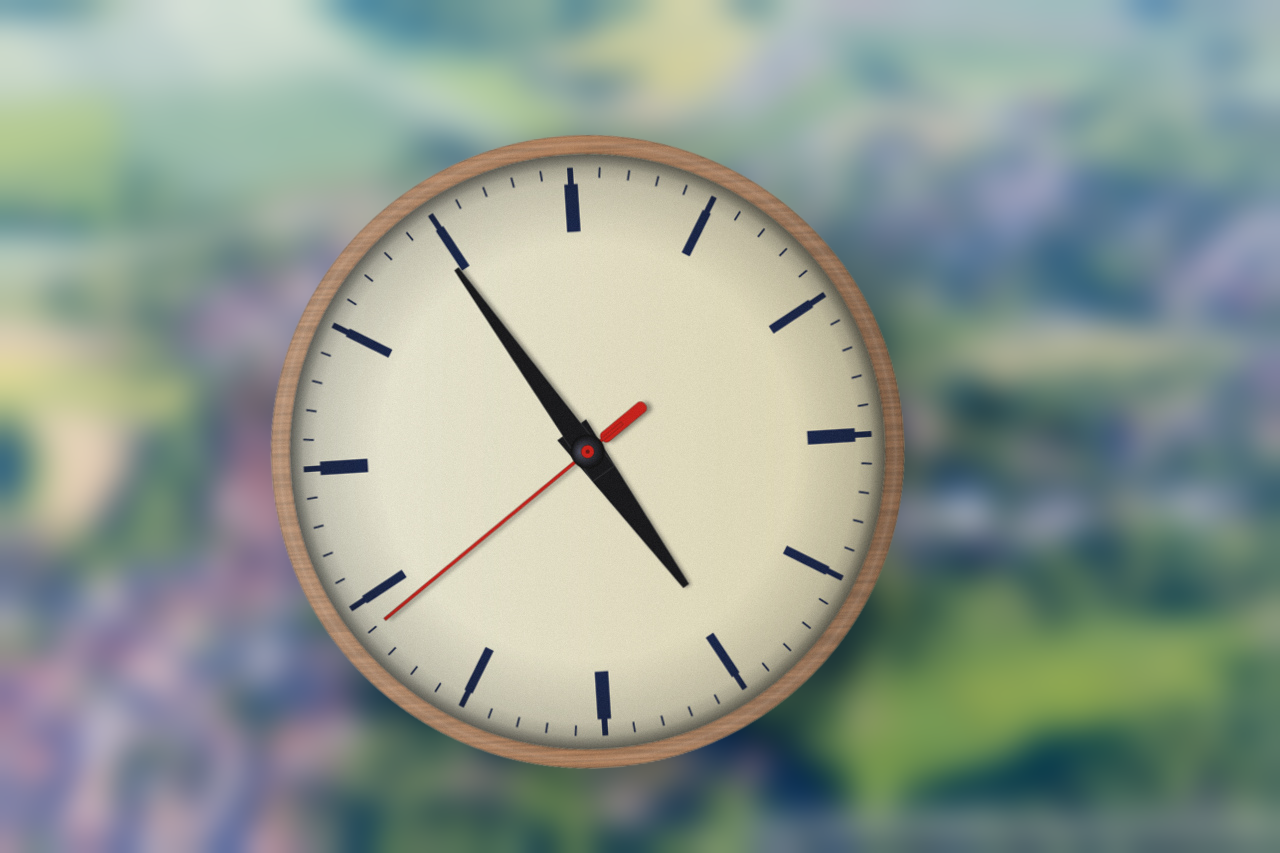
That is h=4 m=54 s=39
